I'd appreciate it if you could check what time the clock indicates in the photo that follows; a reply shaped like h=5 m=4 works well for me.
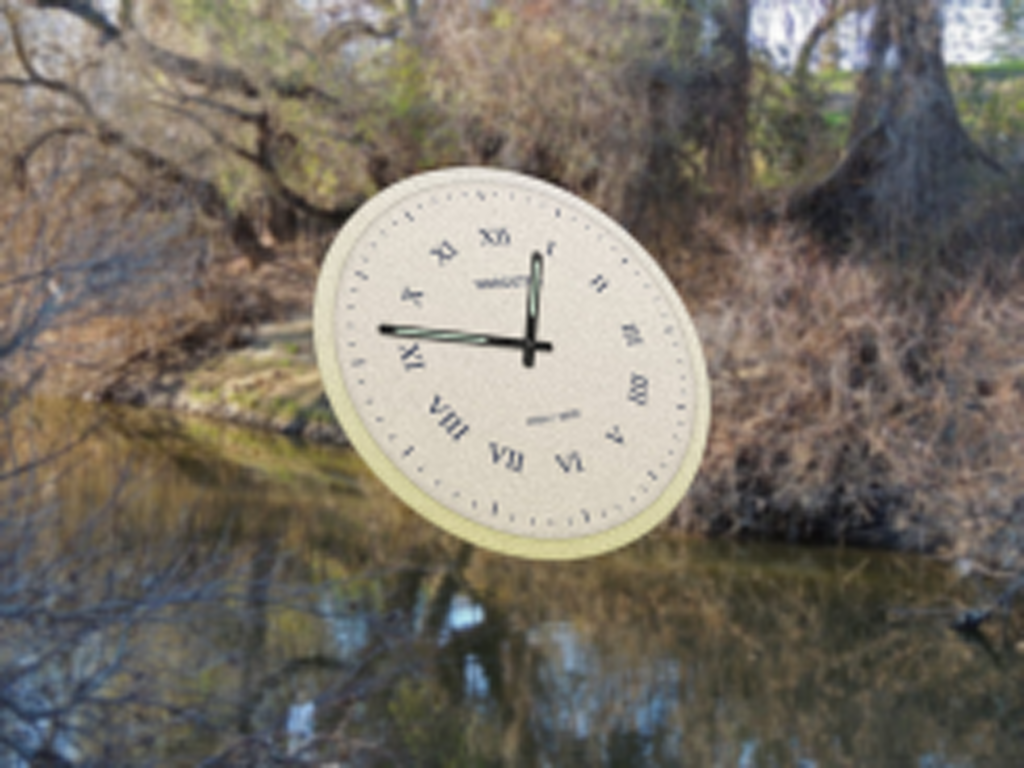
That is h=12 m=47
